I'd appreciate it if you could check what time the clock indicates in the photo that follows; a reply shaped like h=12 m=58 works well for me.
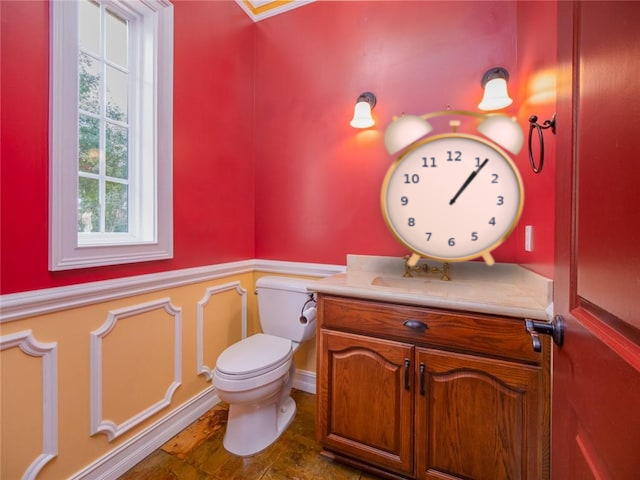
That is h=1 m=6
